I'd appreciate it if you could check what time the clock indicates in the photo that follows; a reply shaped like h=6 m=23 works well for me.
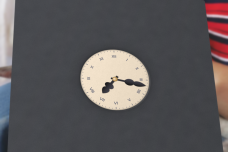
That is h=7 m=17
